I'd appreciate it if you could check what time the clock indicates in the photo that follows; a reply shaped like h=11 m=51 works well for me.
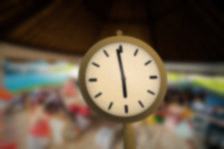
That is h=5 m=59
